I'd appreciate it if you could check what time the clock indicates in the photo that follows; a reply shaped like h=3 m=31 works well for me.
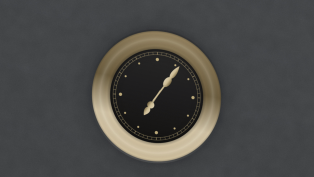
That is h=7 m=6
